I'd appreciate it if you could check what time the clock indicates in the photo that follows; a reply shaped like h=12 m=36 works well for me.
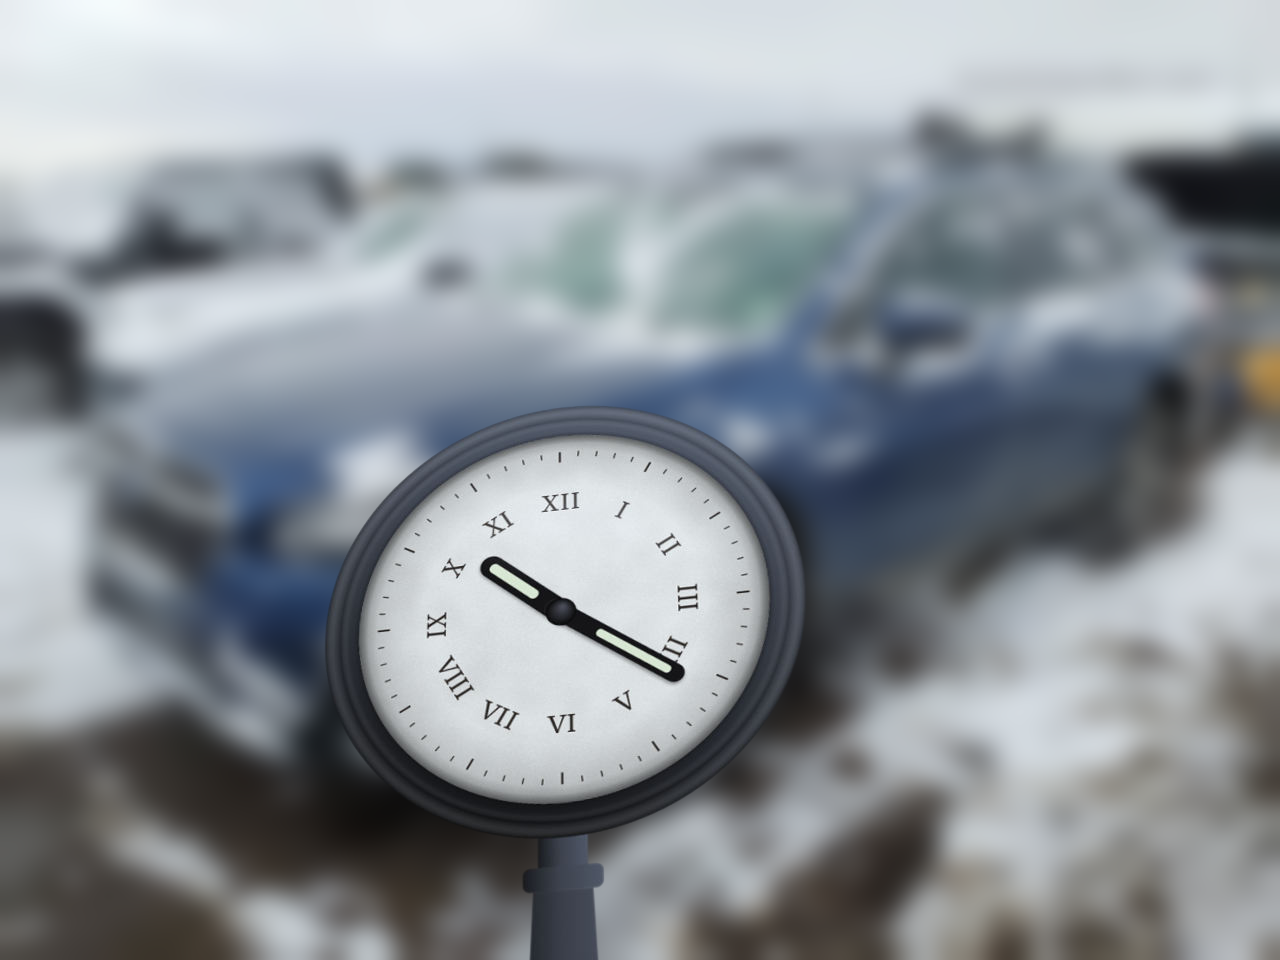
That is h=10 m=21
